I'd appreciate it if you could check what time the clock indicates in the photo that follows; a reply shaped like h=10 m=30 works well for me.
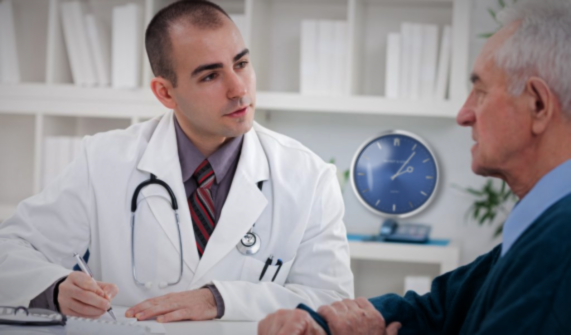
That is h=2 m=6
